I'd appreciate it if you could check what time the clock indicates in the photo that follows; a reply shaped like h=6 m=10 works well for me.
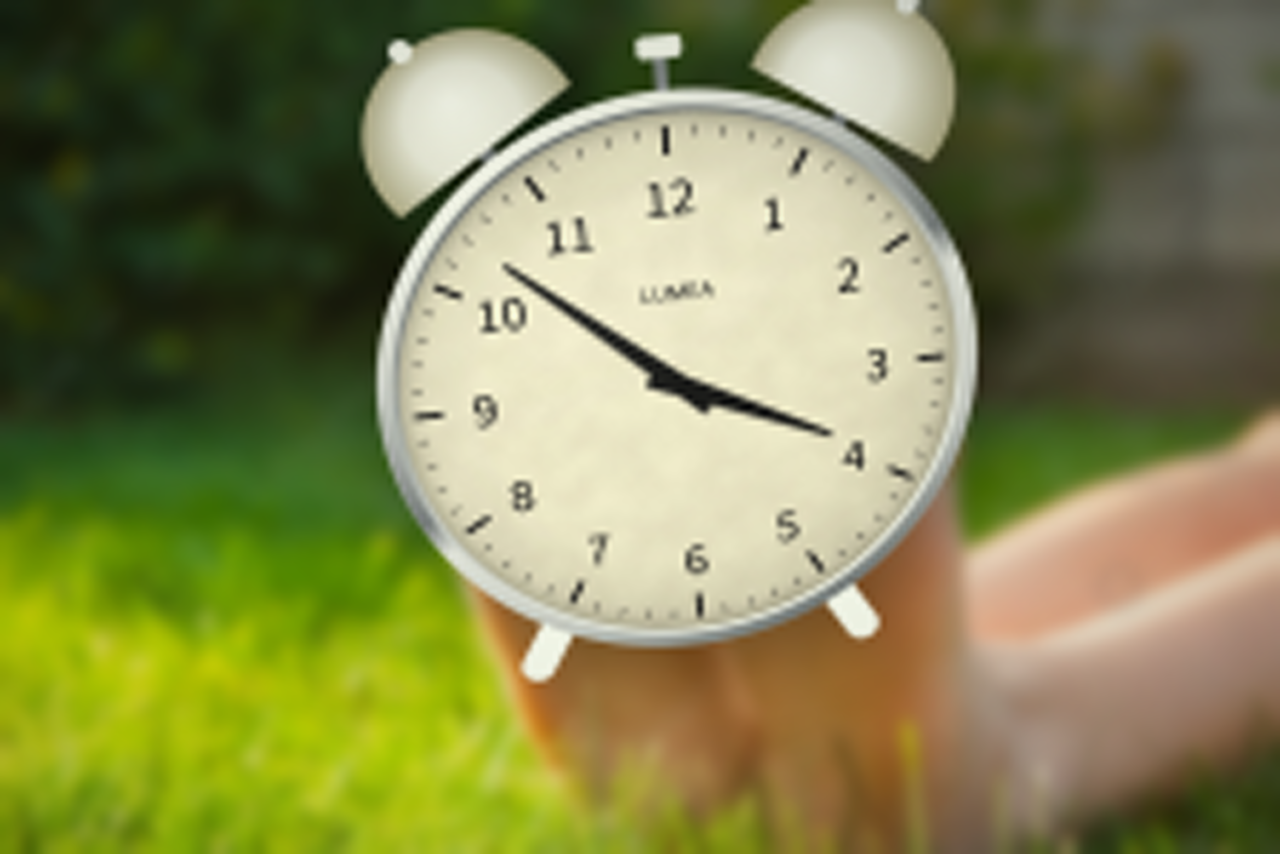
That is h=3 m=52
